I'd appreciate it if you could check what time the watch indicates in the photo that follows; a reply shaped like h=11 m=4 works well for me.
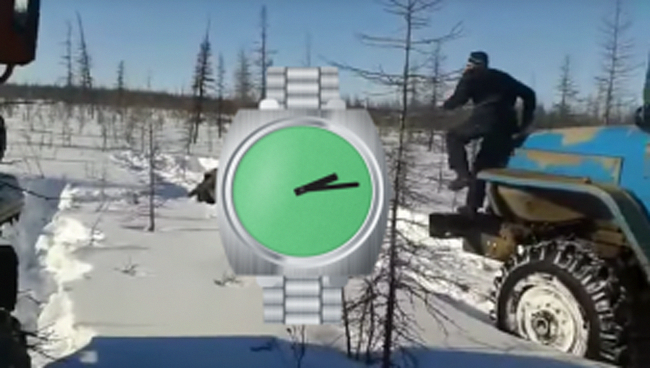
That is h=2 m=14
